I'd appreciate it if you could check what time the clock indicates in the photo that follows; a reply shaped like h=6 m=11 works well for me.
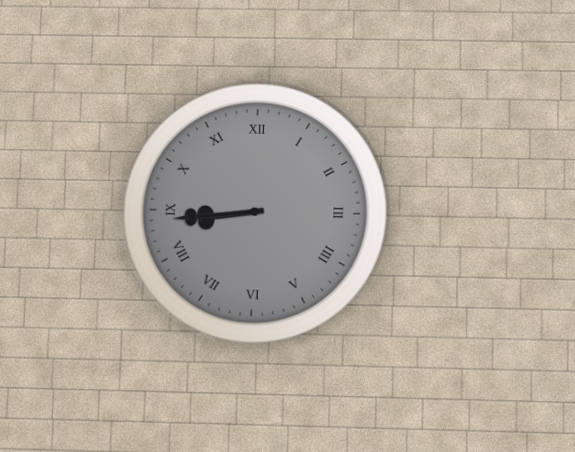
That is h=8 m=44
